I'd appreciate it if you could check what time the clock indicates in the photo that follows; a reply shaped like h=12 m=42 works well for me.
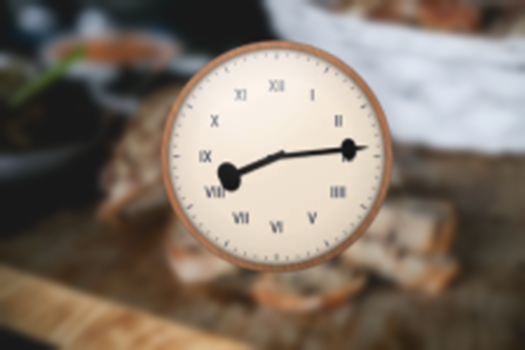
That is h=8 m=14
